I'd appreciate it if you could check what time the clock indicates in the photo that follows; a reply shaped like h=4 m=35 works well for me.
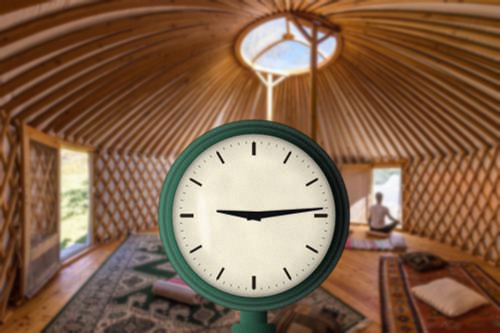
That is h=9 m=14
